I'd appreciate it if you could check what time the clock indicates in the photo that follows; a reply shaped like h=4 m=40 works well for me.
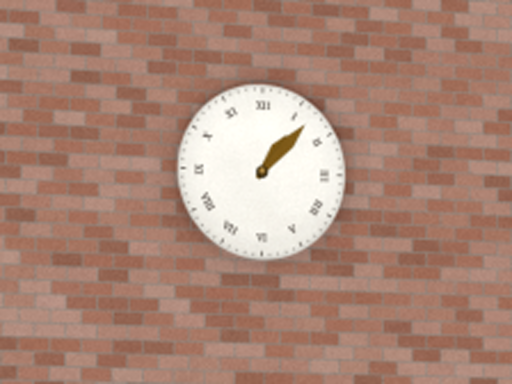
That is h=1 m=7
